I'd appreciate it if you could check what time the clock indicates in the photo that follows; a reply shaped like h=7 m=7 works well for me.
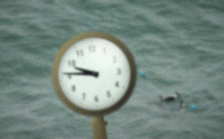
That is h=9 m=46
